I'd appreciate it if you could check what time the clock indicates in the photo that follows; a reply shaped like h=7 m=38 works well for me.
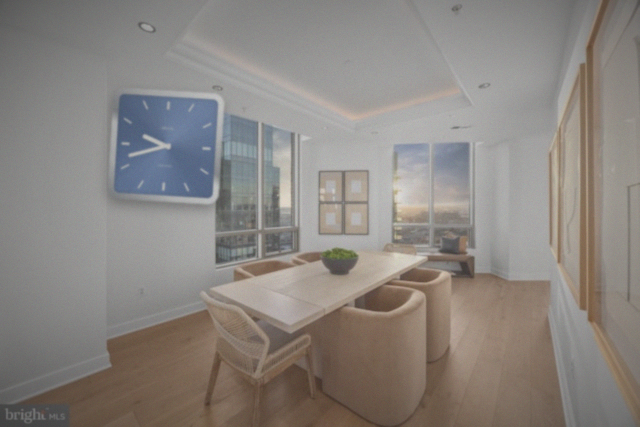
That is h=9 m=42
